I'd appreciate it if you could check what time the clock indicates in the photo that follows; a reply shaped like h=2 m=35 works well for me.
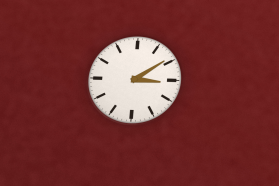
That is h=3 m=9
